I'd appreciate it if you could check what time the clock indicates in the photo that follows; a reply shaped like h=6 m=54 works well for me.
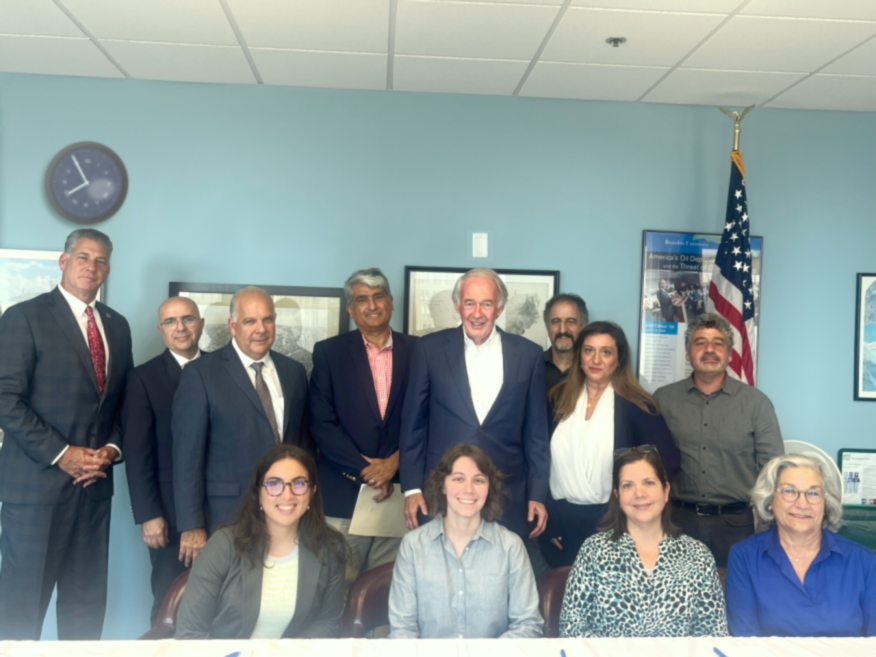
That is h=7 m=55
